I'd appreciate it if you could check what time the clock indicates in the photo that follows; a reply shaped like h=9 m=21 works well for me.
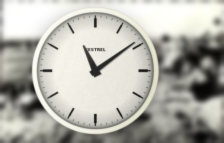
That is h=11 m=9
